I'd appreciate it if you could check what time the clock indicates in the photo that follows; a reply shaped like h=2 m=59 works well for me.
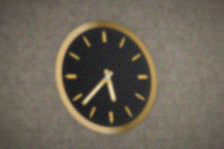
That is h=5 m=38
